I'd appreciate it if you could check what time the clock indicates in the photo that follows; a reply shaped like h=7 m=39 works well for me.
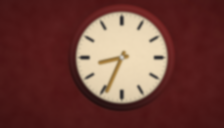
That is h=8 m=34
